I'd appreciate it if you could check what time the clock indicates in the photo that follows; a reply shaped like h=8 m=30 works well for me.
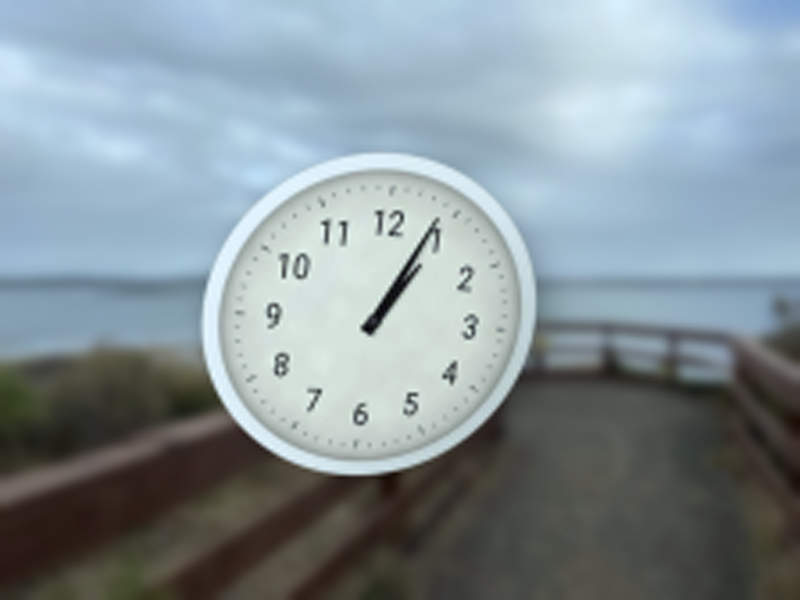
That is h=1 m=4
